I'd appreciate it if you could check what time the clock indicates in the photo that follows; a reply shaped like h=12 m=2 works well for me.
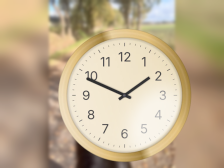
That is h=1 m=49
